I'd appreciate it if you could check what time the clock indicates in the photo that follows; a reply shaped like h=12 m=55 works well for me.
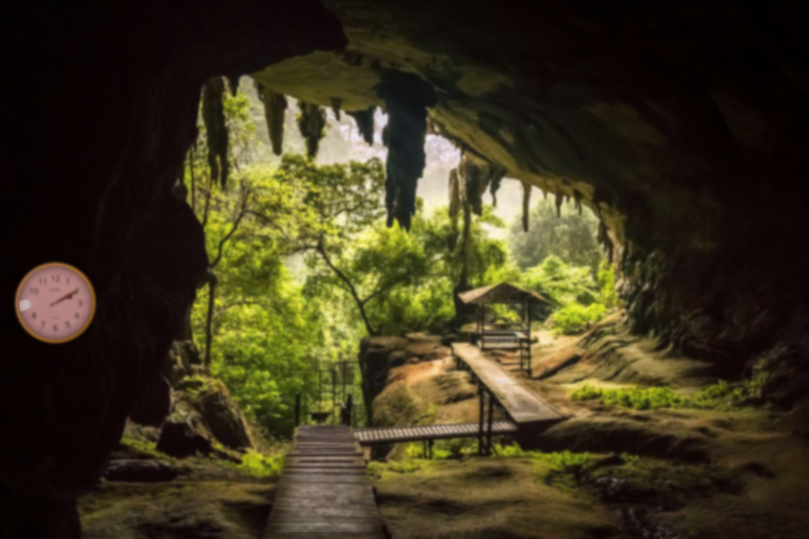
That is h=2 m=10
